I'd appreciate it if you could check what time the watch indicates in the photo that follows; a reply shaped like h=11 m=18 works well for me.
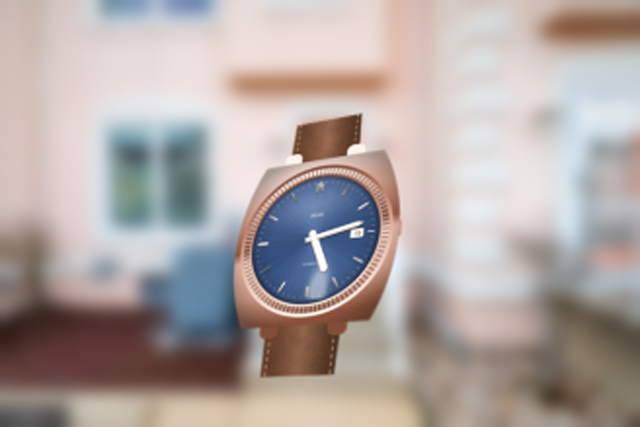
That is h=5 m=13
